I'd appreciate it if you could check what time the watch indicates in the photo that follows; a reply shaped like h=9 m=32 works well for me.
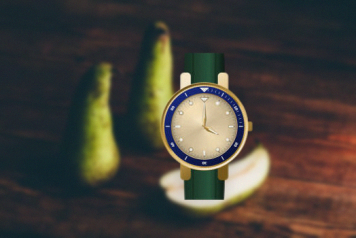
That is h=4 m=0
